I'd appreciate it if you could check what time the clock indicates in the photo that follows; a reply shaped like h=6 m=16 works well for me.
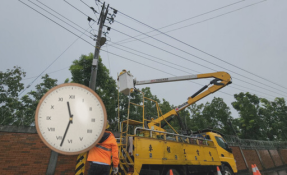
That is h=11 m=33
